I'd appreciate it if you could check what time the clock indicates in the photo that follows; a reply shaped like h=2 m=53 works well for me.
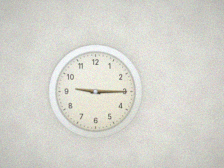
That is h=9 m=15
